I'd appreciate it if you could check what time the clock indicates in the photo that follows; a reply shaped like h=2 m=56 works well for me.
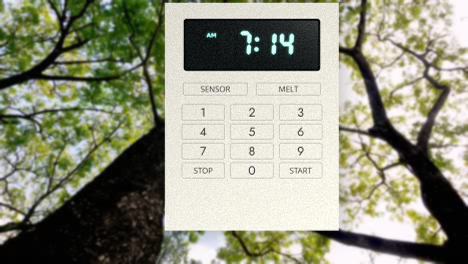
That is h=7 m=14
